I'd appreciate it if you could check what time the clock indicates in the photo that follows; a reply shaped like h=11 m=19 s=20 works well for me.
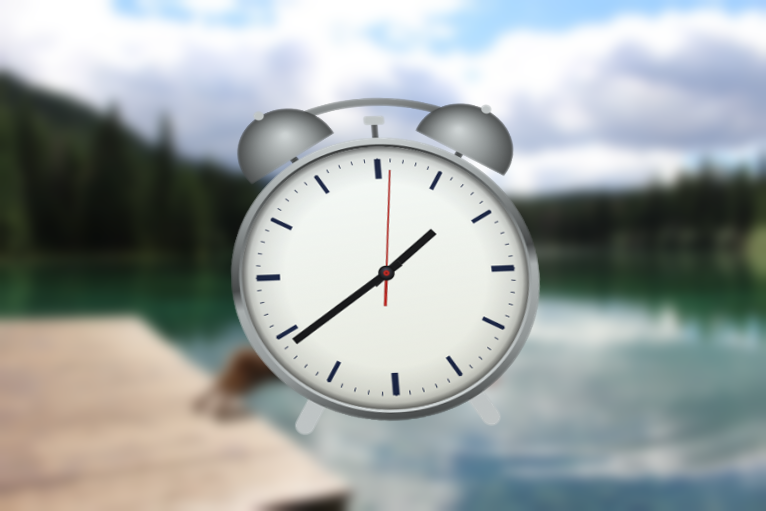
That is h=1 m=39 s=1
